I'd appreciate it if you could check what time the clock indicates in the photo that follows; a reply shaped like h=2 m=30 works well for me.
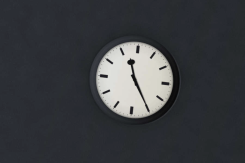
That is h=11 m=25
